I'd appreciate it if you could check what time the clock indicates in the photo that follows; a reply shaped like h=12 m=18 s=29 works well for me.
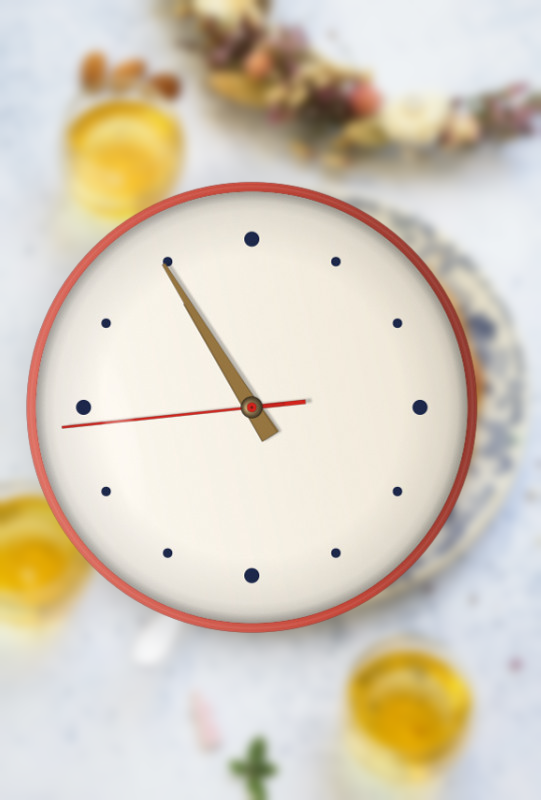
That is h=10 m=54 s=44
